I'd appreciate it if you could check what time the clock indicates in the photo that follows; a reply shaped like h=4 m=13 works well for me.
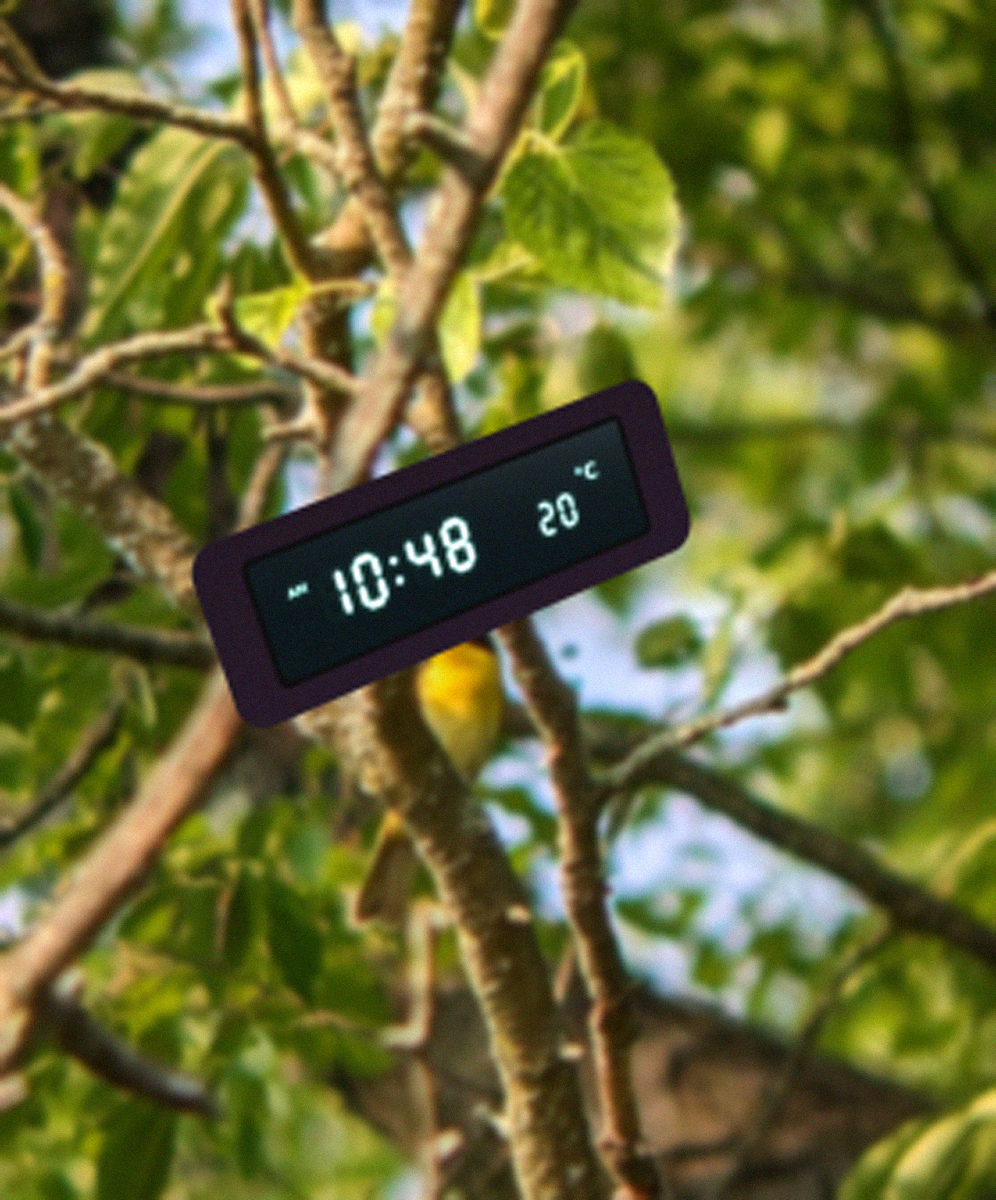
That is h=10 m=48
